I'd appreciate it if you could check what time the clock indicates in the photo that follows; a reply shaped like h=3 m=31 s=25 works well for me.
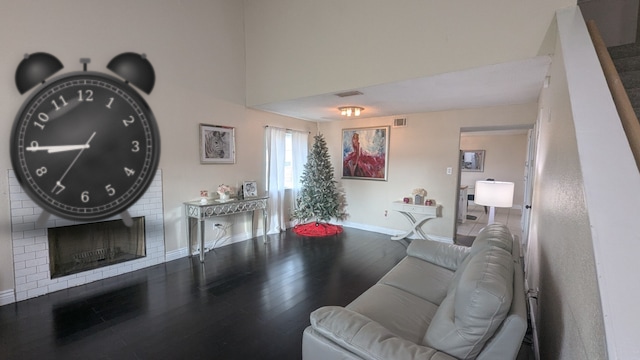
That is h=8 m=44 s=36
